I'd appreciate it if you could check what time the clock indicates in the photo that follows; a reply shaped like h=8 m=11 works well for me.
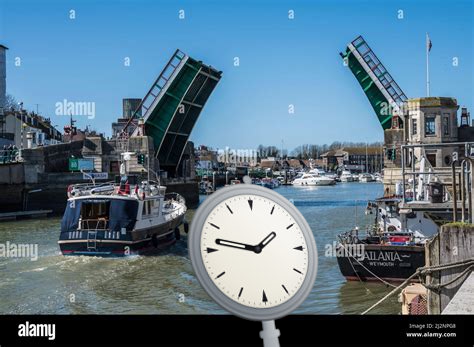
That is h=1 m=47
